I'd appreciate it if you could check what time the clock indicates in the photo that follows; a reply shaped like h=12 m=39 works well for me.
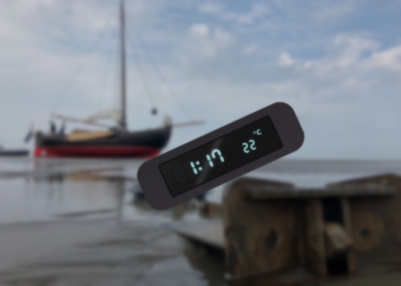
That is h=1 m=17
